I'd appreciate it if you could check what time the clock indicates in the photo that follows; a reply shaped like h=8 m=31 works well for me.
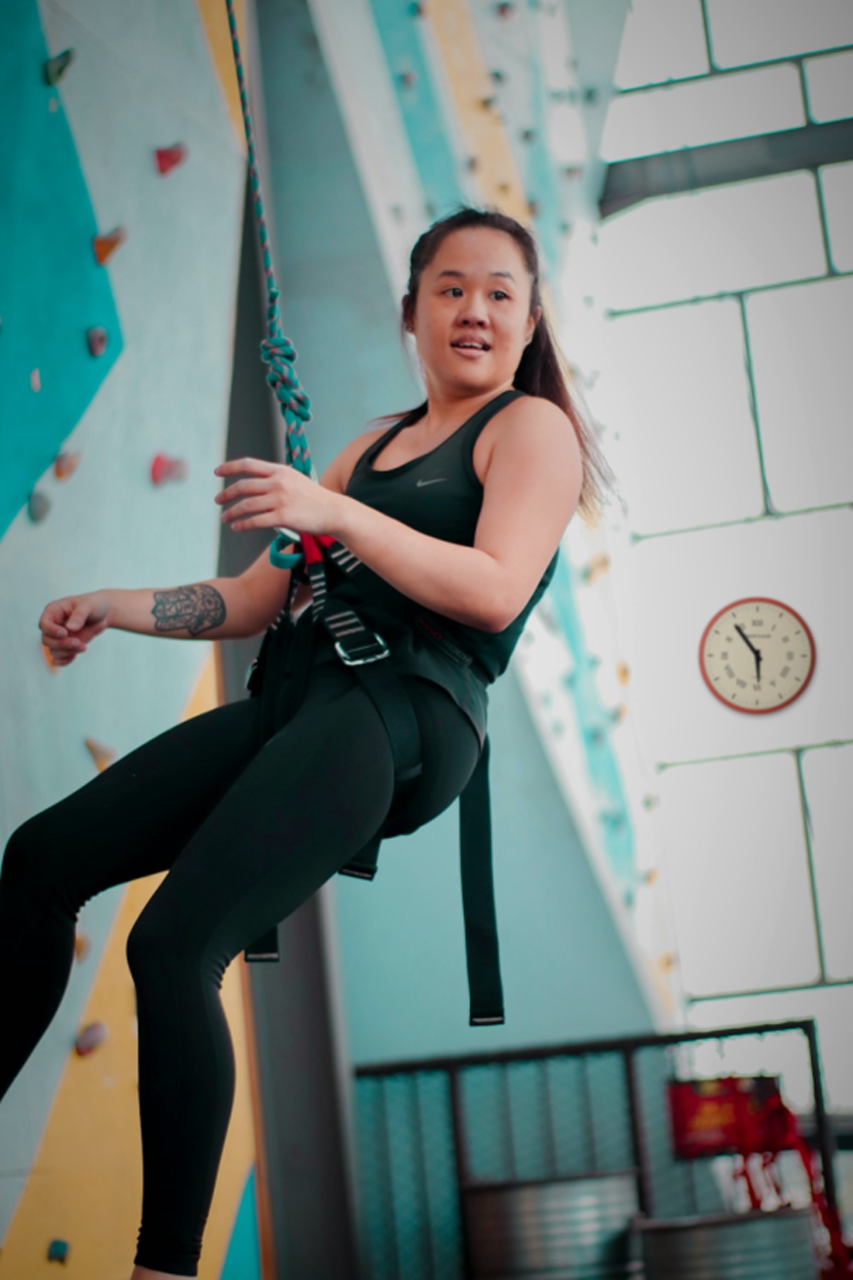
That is h=5 m=54
